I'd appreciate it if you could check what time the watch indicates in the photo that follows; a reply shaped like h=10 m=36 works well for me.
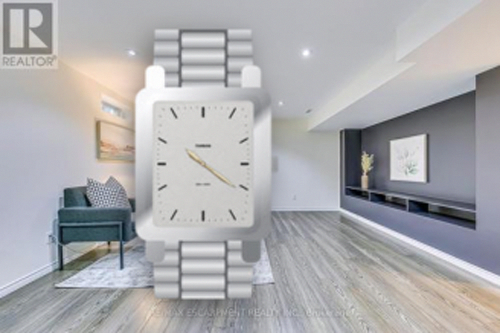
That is h=10 m=21
